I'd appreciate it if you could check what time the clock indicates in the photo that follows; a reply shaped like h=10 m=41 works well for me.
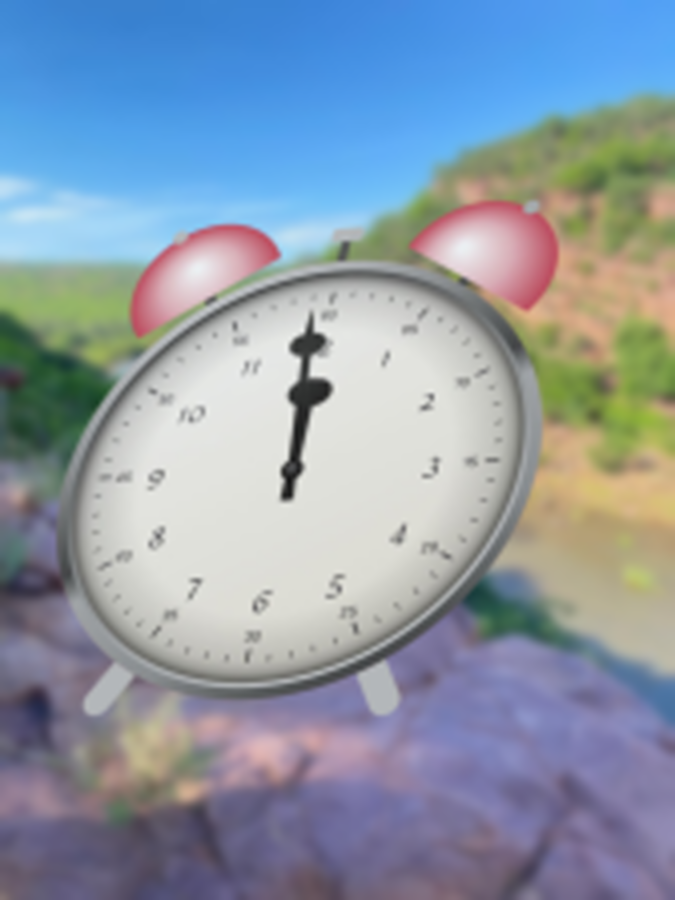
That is h=11 m=59
